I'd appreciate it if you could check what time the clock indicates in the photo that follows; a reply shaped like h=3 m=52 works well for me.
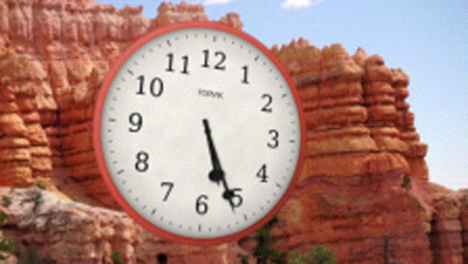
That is h=5 m=26
